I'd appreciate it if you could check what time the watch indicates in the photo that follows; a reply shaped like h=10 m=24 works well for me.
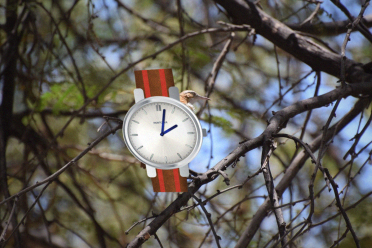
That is h=2 m=2
